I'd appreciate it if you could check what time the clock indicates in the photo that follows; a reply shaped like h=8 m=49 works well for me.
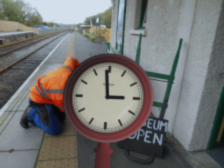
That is h=2 m=59
